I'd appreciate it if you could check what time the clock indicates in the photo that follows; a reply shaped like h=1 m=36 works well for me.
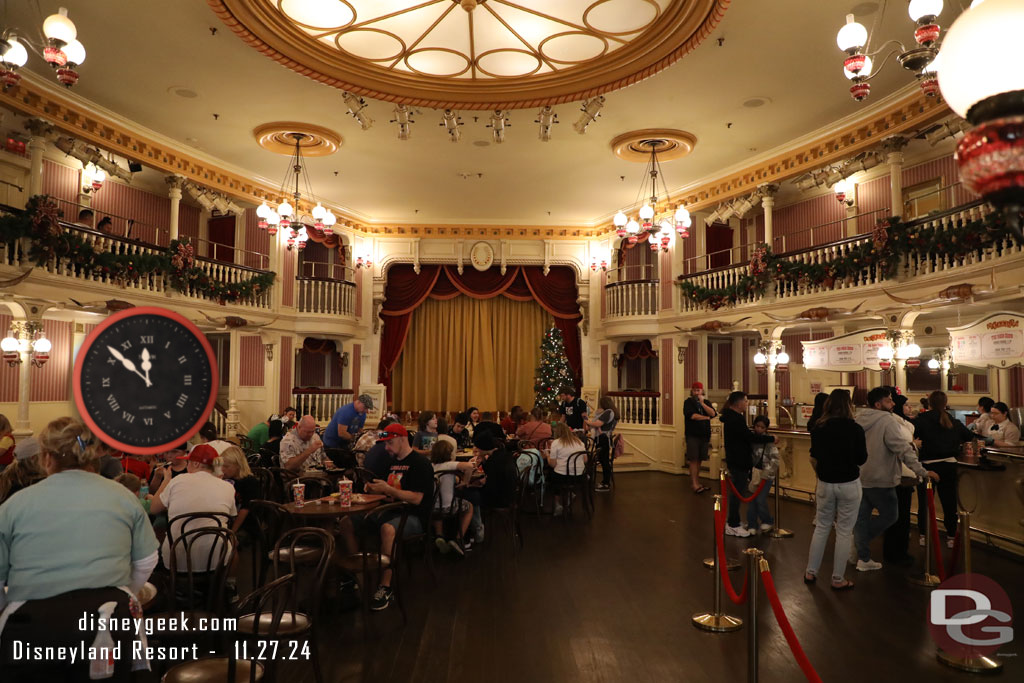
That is h=11 m=52
